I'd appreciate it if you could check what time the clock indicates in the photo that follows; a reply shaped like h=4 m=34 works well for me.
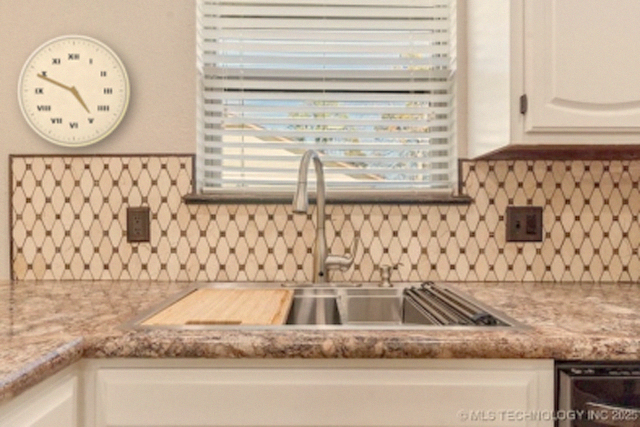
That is h=4 m=49
